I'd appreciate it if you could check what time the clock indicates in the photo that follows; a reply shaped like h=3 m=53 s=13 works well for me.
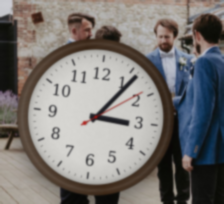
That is h=3 m=6 s=9
